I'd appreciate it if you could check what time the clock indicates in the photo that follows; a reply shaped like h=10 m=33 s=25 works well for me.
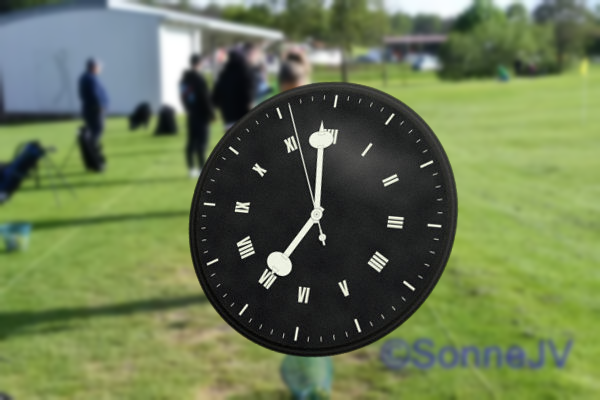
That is h=6 m=58 s=56
